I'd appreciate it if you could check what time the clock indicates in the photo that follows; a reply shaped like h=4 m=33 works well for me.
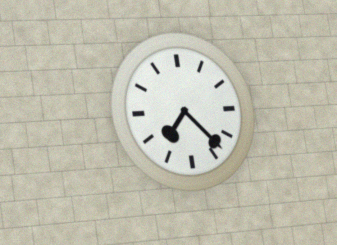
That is h=7 m=23
